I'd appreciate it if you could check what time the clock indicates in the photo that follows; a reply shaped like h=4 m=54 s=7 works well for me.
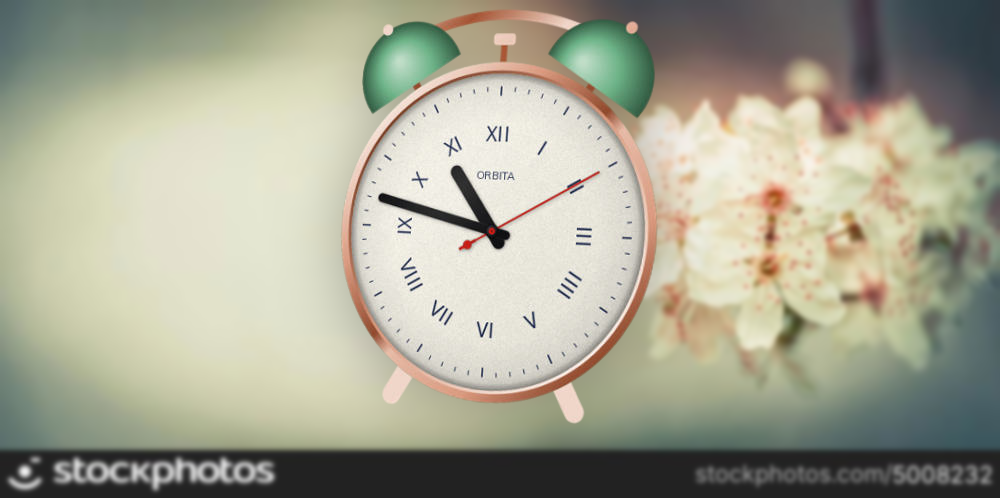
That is h=10 m=47 s=10
